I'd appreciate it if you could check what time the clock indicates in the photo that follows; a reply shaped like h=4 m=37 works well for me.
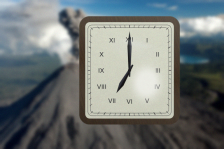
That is h=7 m=0
